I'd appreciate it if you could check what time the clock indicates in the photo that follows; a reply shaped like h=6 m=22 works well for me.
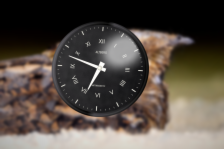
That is h=6 m=48
